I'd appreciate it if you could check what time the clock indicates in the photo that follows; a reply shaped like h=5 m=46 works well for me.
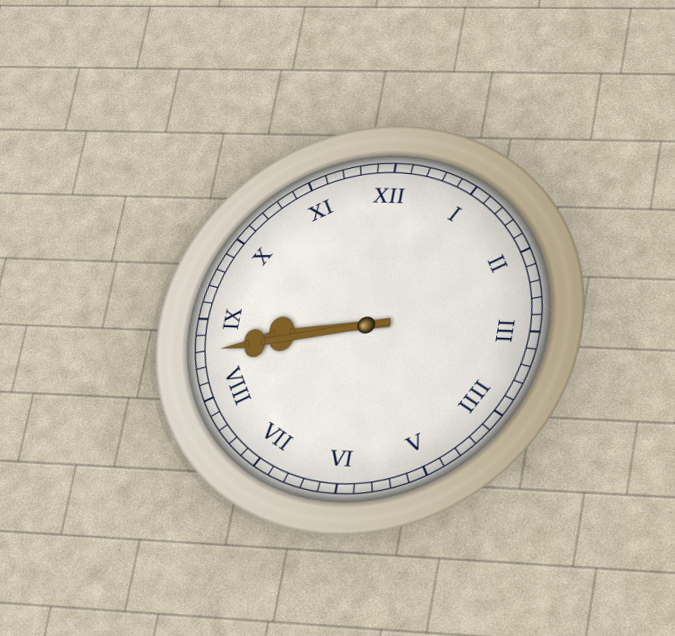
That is h=8 m=43
